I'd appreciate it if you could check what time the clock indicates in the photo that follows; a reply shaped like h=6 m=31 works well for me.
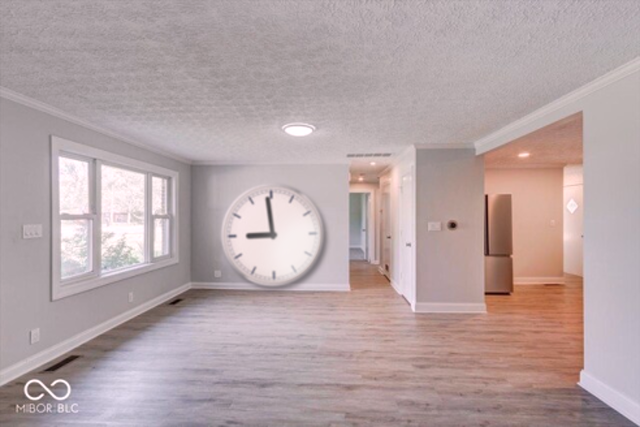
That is h=8 m=59
